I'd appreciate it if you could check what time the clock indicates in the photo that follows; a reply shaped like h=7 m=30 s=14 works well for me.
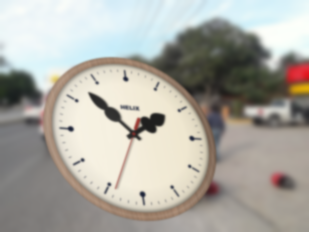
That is h=1 m=52 s=34
